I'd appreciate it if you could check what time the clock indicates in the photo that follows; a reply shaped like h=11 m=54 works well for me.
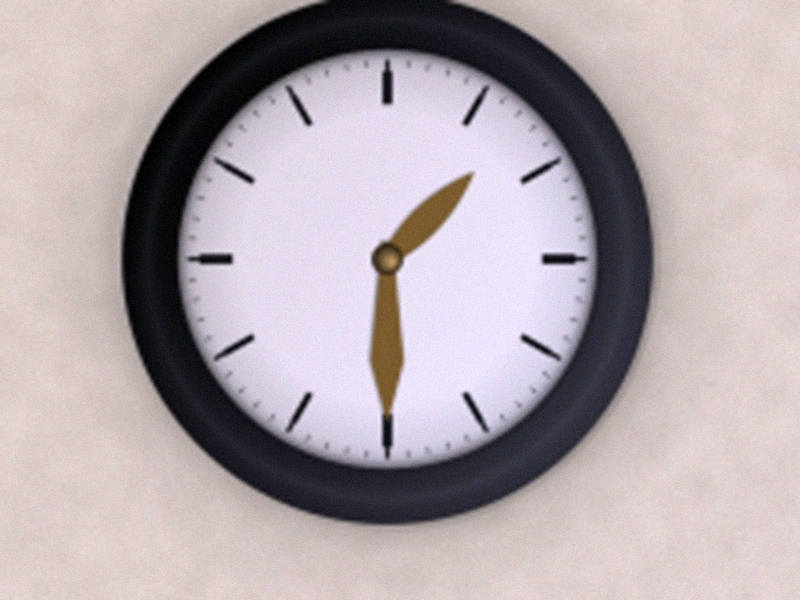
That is h=1 m=30
